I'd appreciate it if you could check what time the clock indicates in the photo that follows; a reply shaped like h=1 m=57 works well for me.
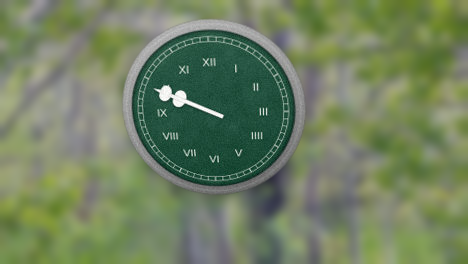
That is h=9 m=49
